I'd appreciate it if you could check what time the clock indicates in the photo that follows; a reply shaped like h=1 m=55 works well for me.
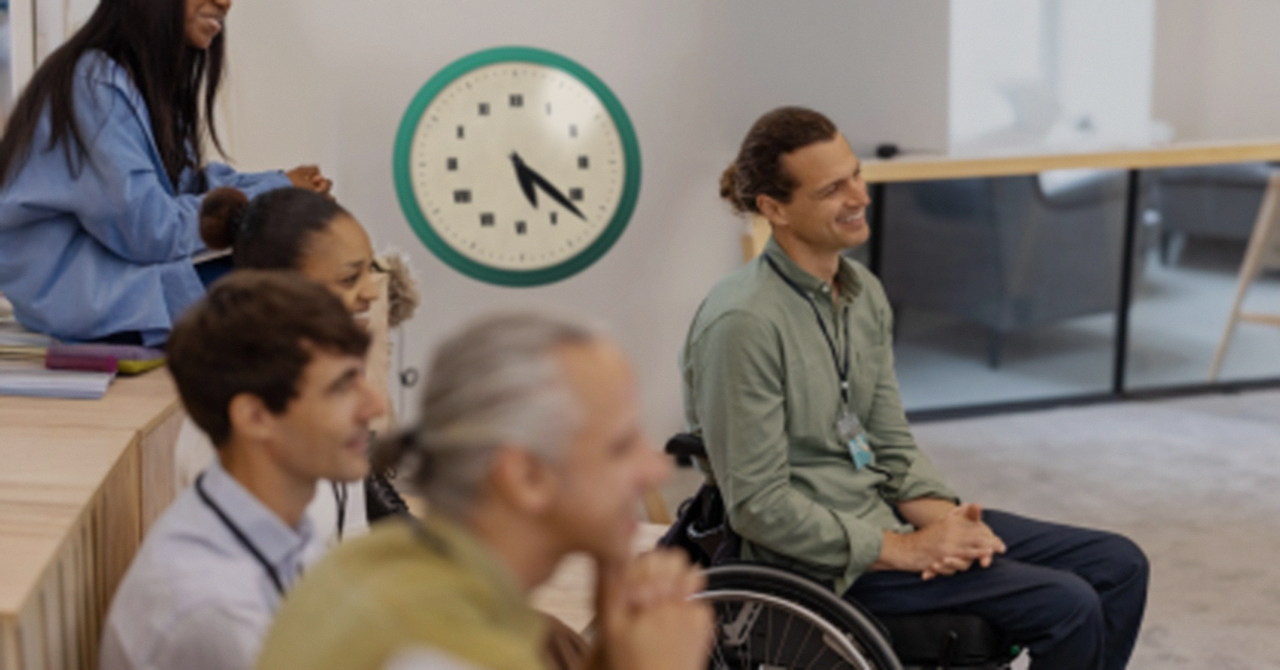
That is h=5 m=22
